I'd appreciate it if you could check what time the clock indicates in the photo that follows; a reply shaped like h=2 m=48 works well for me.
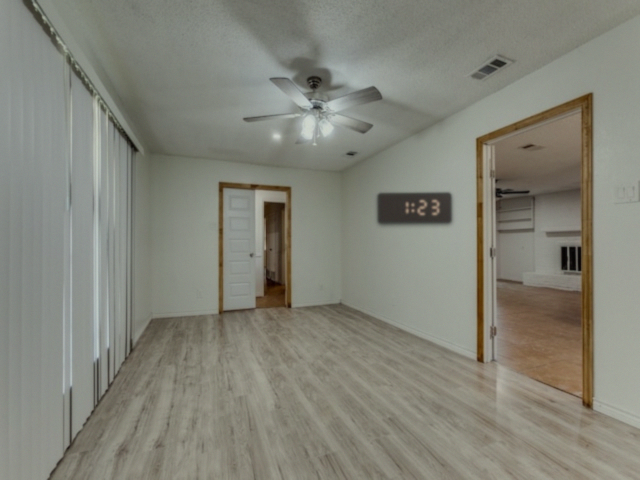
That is h=1 m=23
